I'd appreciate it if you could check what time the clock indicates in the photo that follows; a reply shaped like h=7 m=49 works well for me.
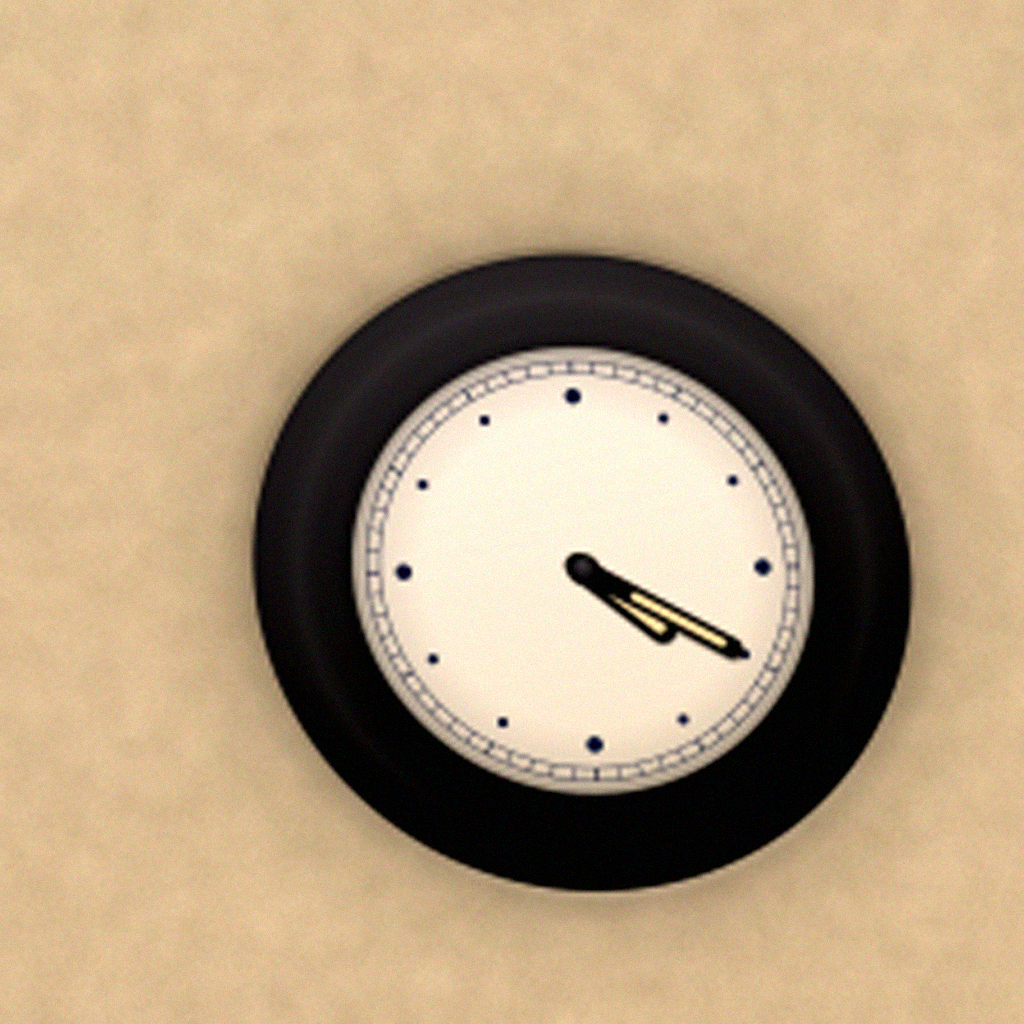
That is h=4 m=20
